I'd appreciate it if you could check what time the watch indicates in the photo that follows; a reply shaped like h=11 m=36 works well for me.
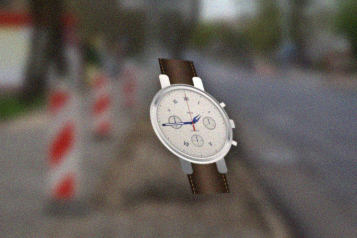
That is h=1 m=44
